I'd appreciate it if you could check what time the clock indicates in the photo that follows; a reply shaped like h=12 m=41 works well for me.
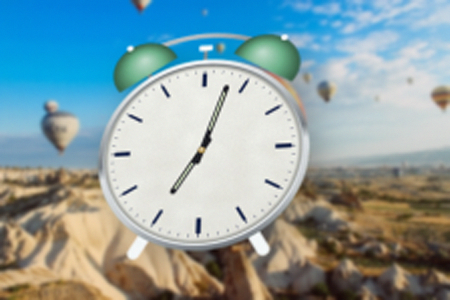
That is h=7 m=3
